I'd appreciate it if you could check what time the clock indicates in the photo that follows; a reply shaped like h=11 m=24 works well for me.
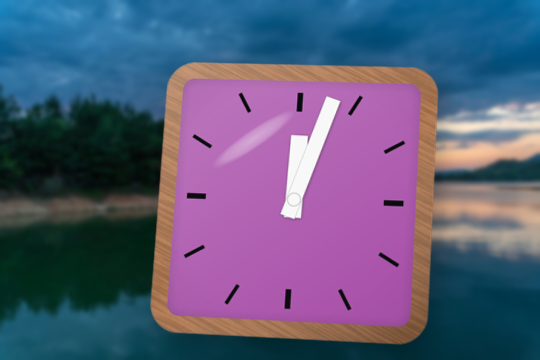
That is h=12 m=3
